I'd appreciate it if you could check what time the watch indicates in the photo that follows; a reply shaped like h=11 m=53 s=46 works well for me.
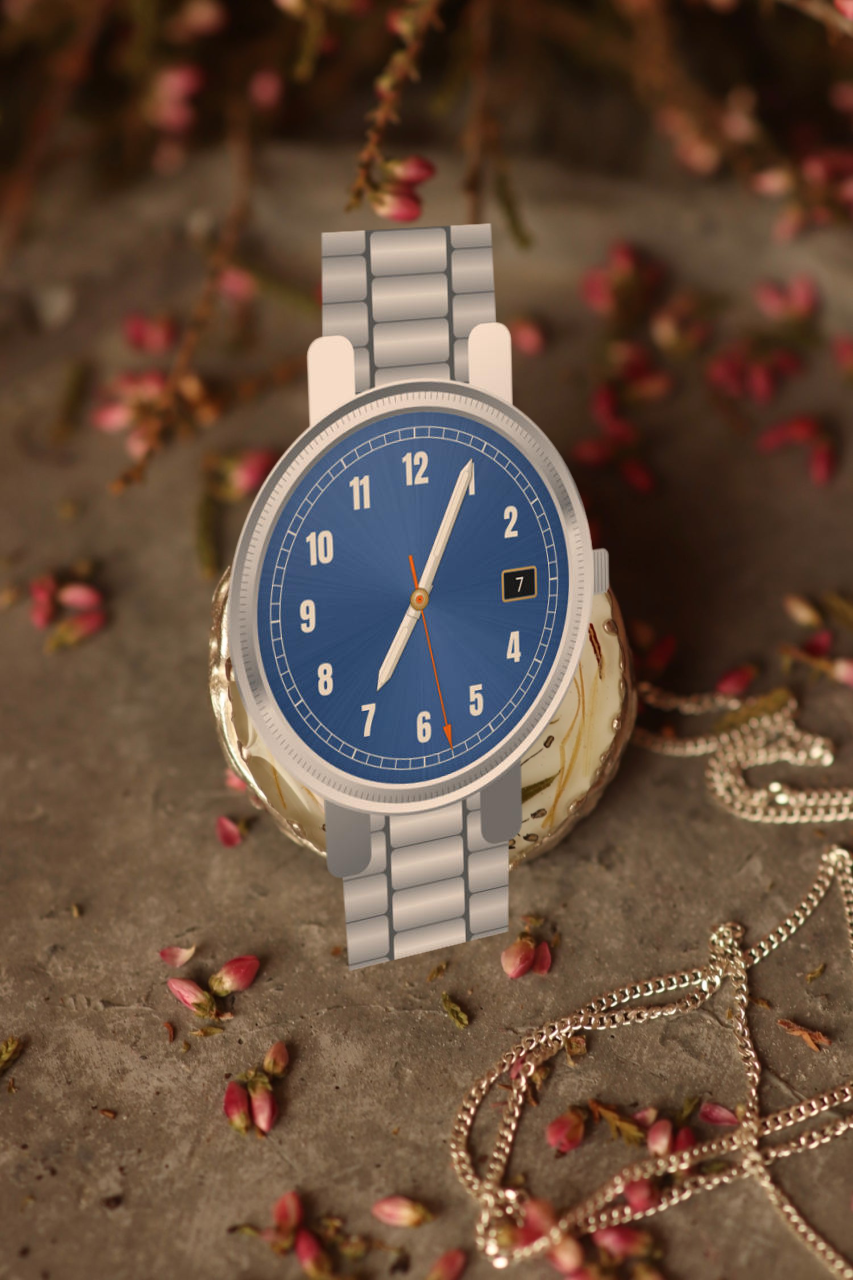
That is h=7 m=4 s=28
